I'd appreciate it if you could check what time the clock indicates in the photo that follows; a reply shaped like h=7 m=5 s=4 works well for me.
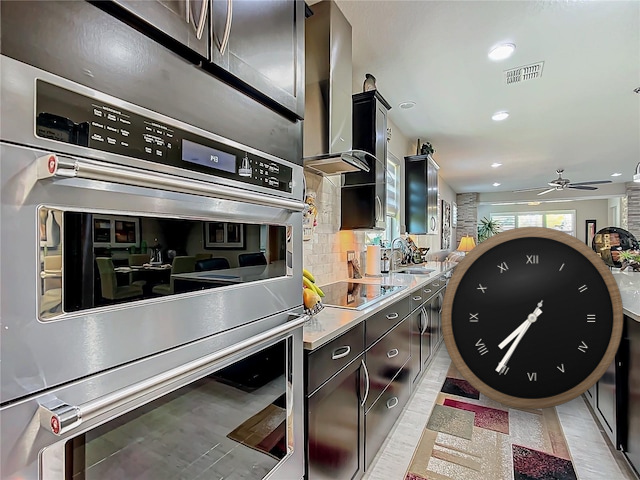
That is h=7 m=35 s=35
